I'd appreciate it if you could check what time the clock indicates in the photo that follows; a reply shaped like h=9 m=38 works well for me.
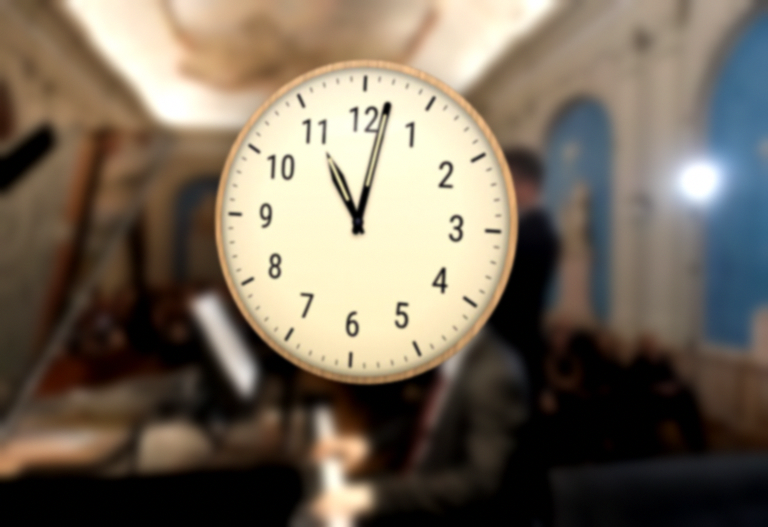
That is h=11 m=2
